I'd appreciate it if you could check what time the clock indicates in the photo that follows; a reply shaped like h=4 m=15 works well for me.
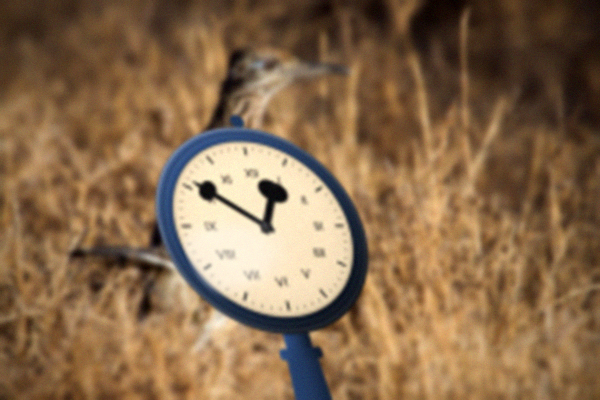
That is h=12 m=51
